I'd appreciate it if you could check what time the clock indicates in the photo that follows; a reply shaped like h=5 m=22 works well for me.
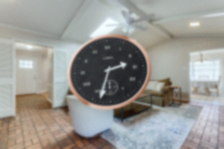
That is h=2 m=33
